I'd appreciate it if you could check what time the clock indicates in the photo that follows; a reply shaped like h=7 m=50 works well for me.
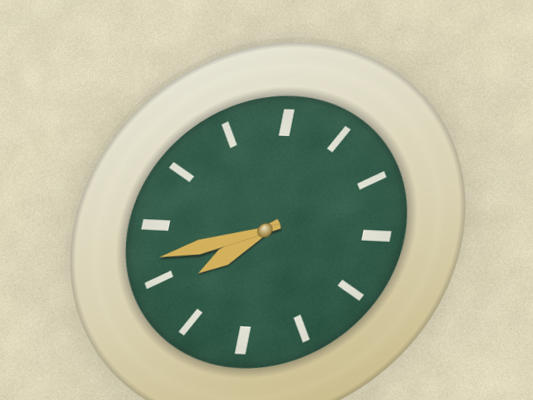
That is h=7 m=42
